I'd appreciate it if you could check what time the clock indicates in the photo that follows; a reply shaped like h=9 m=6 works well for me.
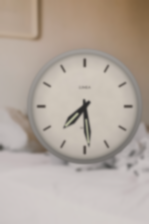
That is h=7 m=29
